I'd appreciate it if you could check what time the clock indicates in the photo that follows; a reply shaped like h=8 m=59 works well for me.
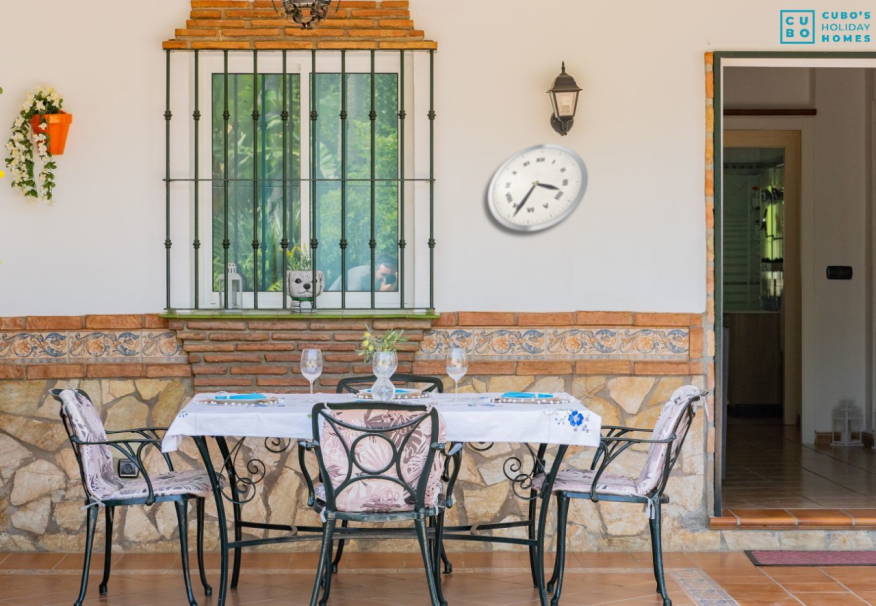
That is h=3 m=34
